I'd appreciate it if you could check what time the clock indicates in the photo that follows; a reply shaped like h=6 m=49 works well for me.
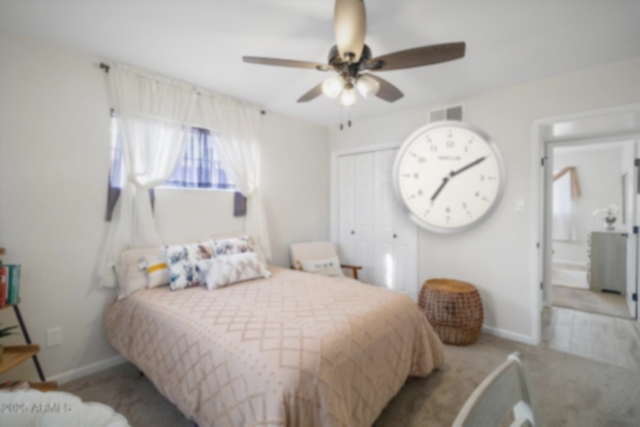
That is h=7 m=10
